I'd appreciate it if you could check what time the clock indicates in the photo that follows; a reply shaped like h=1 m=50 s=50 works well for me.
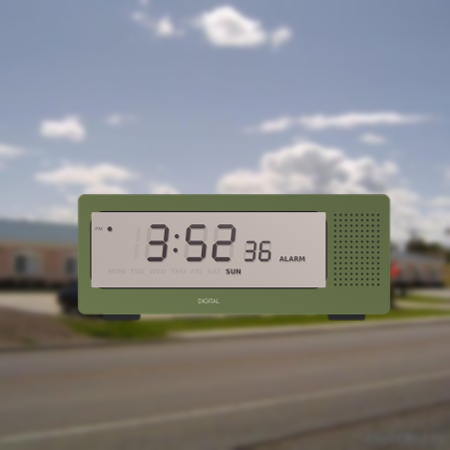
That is h=3 m=52 s=36
